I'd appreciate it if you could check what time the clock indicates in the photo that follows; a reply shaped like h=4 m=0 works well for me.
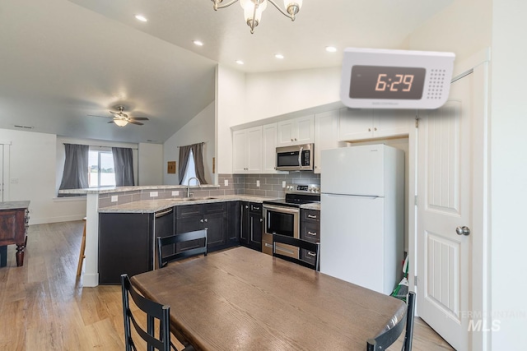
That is h=6 m=29
